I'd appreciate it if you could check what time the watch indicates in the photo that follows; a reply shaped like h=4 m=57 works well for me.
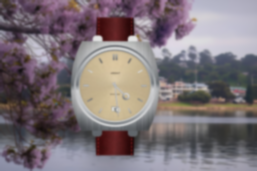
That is h=4 m=29
